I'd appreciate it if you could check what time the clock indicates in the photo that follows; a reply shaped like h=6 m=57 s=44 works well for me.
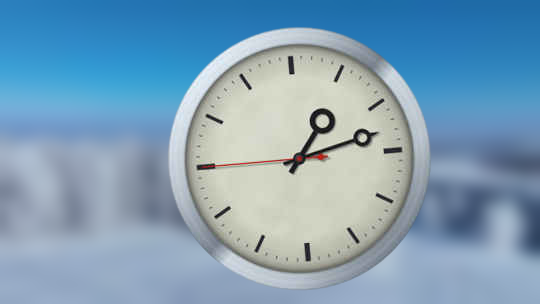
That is h=1 m=12 s=45
